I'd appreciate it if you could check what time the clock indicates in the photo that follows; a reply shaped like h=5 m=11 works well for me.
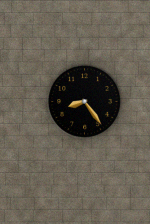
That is h=8 m=24
